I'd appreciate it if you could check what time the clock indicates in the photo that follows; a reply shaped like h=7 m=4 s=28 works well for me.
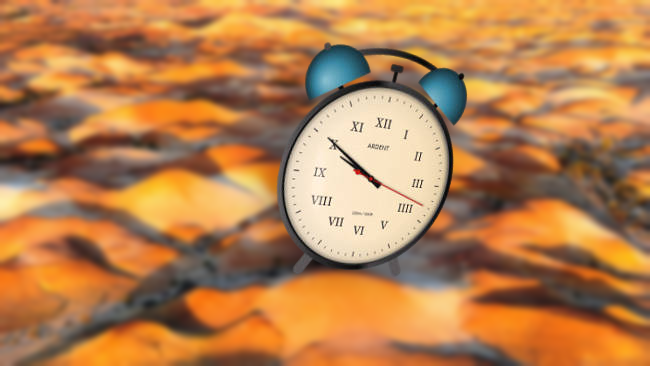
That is h=9 m=50 s=18
